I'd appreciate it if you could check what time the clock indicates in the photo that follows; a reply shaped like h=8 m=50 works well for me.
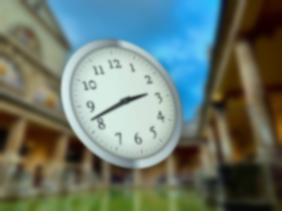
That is h=2 m=42
